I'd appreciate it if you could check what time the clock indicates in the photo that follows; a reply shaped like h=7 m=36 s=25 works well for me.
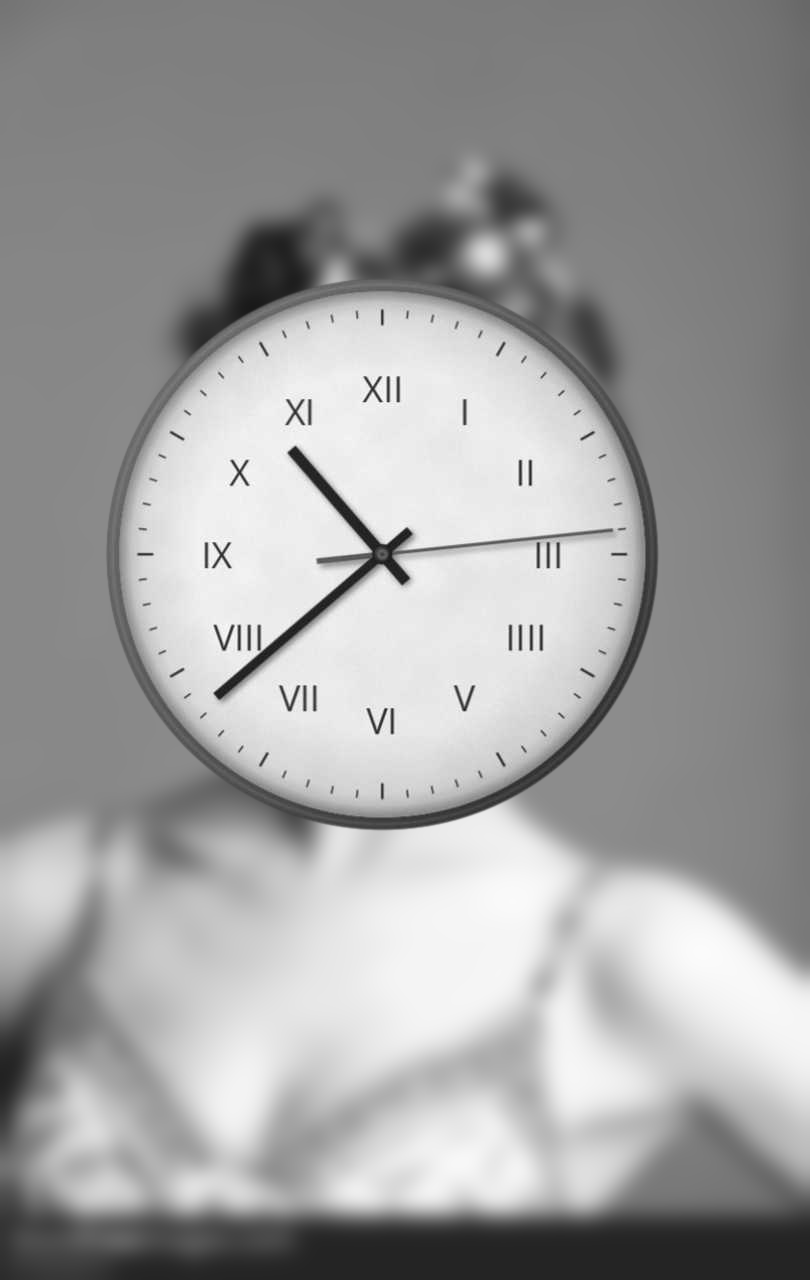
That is h=10 m=38 s=14
